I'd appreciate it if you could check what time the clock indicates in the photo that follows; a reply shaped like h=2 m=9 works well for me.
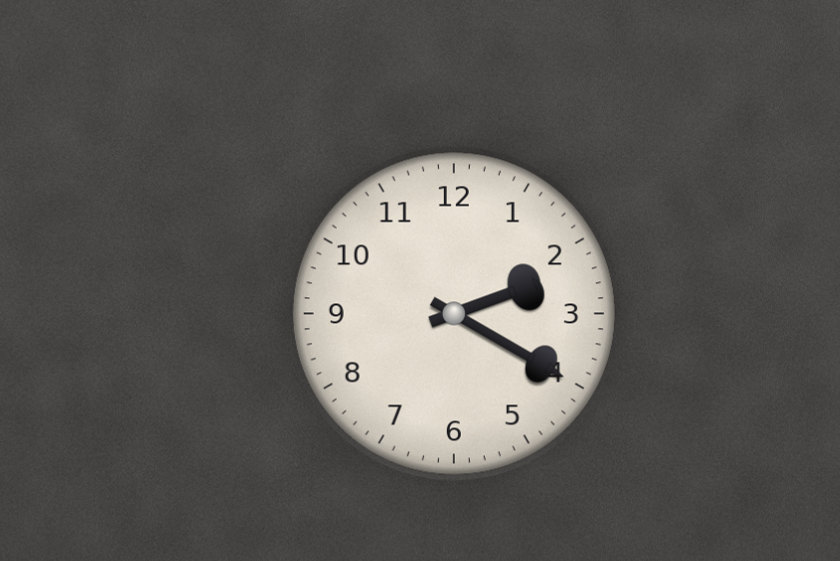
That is h=2 m=20
